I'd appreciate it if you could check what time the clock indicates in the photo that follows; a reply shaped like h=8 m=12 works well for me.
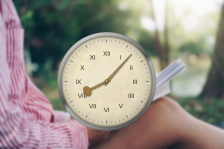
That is h=8 m=7
